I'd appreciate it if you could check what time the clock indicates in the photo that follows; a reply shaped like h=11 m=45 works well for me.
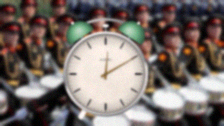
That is h=12 m=10
